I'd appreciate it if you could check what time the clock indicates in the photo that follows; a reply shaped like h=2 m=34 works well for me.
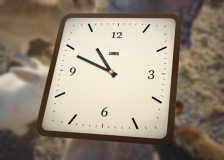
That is h=10 m=49
